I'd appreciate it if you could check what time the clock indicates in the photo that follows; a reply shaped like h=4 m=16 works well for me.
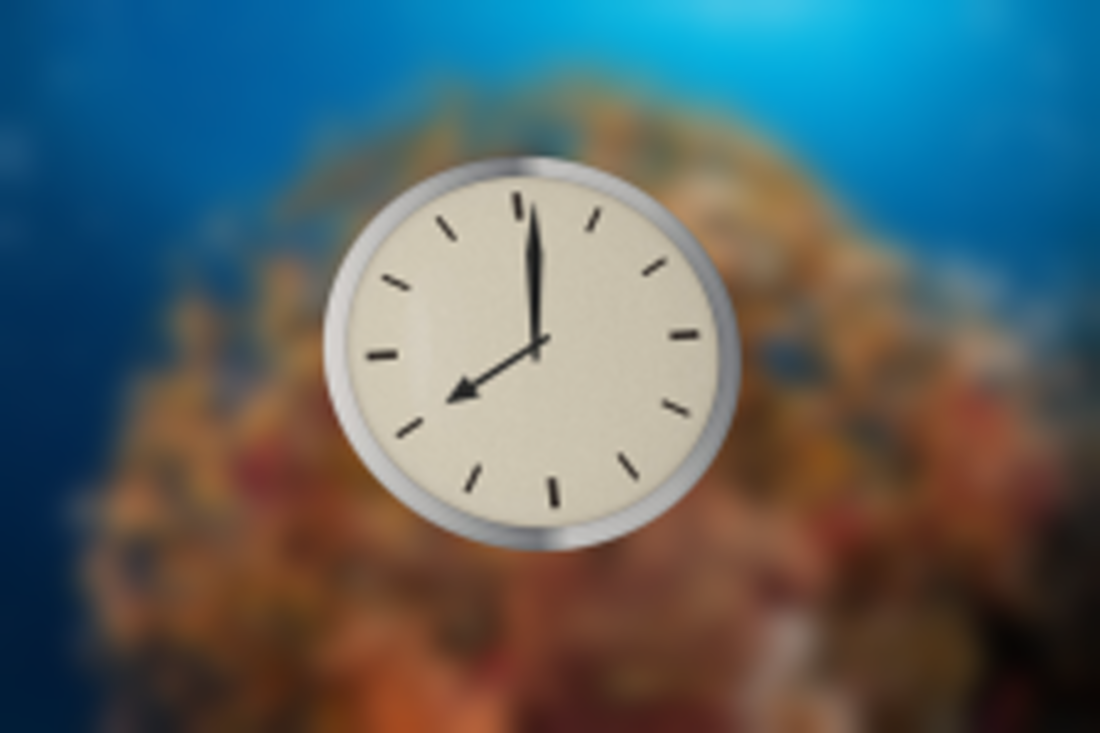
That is h=8 m=1
